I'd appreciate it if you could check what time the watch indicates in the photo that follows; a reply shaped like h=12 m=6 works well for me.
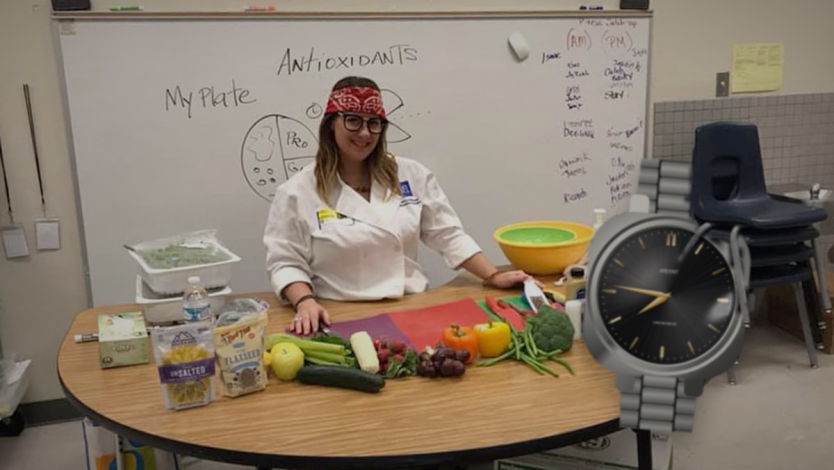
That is h=7 m=46
